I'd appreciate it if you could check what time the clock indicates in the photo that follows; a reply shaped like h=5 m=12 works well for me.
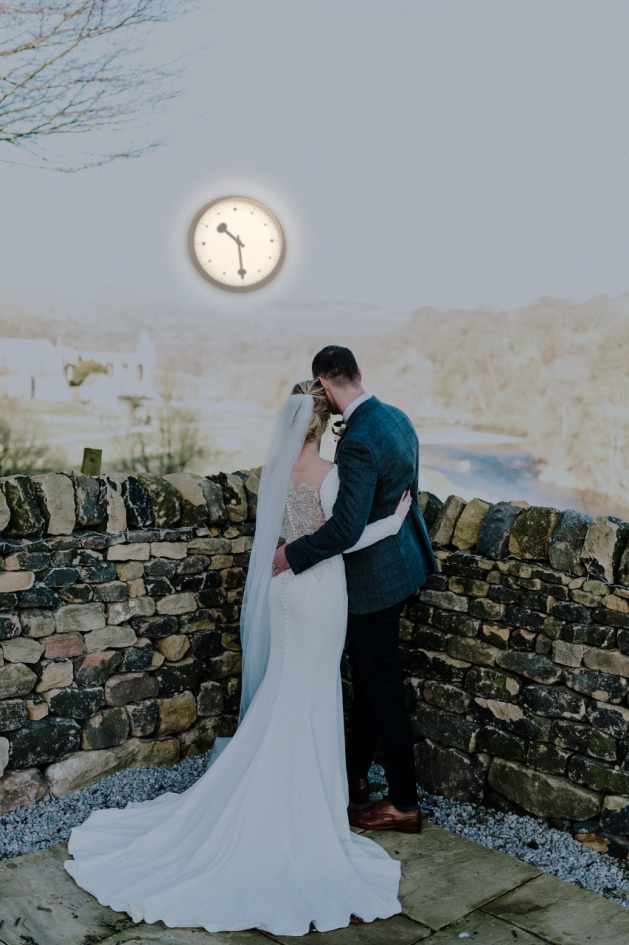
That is h=10 m=30
